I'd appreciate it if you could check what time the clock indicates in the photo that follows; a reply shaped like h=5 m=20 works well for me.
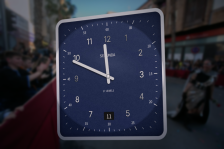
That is h=11 m=49
